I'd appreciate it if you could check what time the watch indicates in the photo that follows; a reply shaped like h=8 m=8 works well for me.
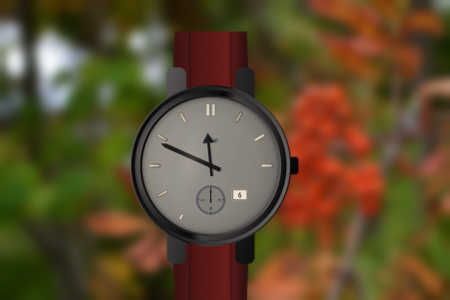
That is h=11 m=49
